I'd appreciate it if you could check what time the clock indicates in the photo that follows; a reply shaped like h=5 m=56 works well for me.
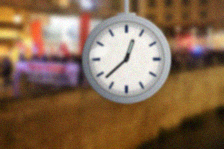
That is h=12 m=38
